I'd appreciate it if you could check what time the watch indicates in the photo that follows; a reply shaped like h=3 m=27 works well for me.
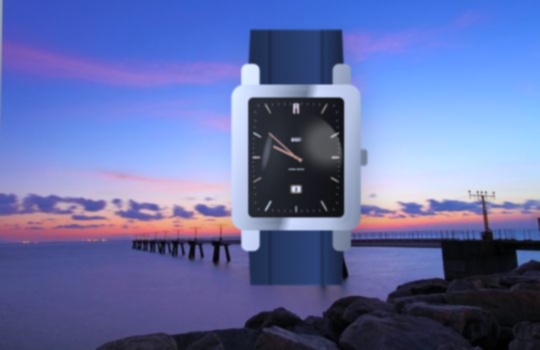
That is h=9 m=52
